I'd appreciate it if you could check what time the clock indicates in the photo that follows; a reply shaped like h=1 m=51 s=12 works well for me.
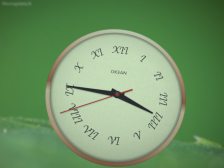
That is h=3 m=45 s=41
